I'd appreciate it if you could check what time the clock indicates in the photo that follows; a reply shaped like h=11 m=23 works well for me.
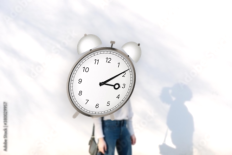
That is h=3 m=9
